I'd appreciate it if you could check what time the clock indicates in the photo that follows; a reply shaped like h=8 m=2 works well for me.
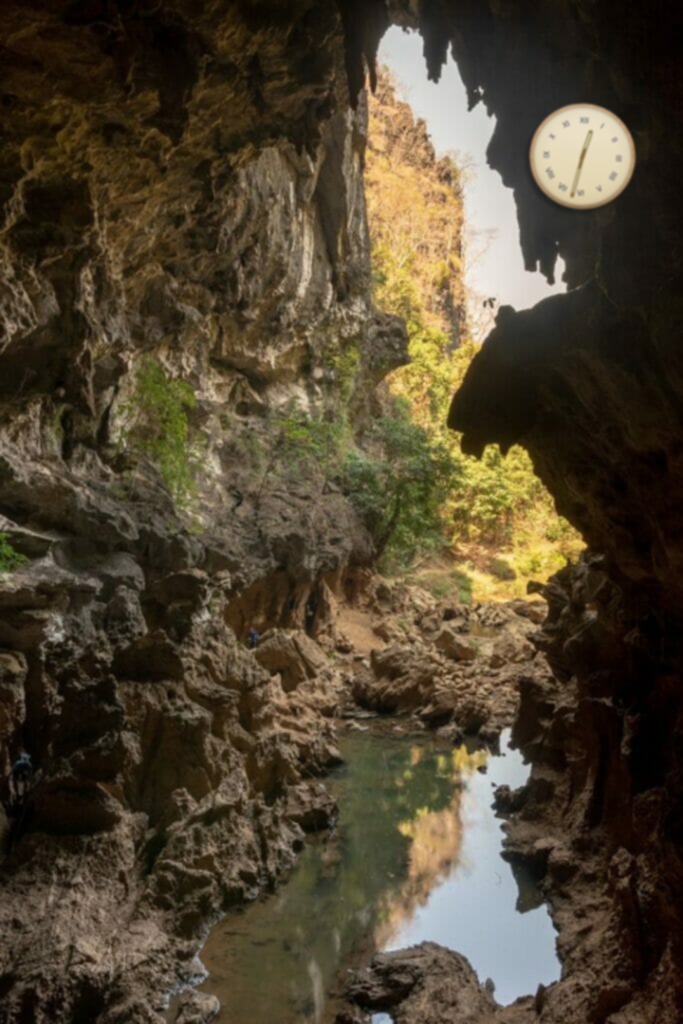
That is h=12 m=32
